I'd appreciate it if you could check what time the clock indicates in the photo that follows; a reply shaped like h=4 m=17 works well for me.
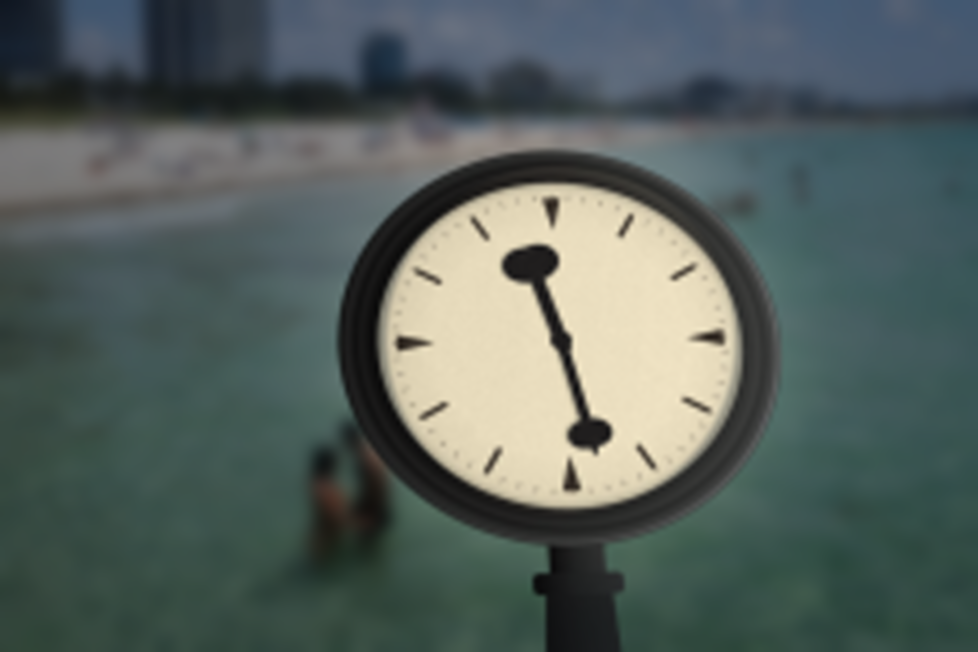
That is h=11 m=28
